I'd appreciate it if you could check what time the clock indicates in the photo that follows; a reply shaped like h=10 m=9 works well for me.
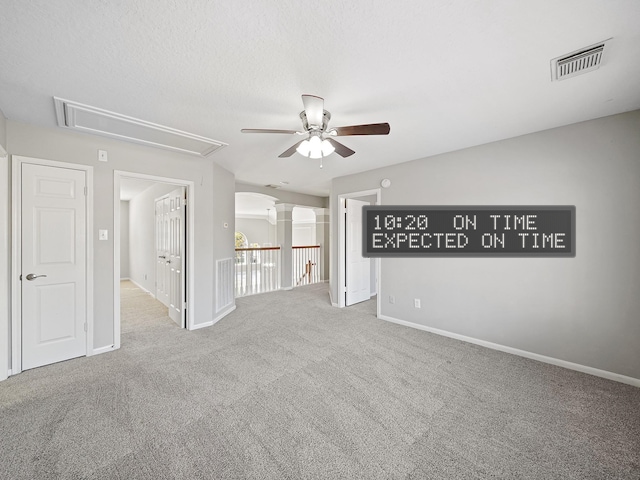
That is h=10 m=20
